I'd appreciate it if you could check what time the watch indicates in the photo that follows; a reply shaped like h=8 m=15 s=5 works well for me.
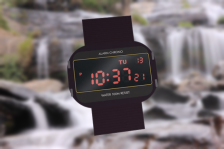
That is h=10 m=37 s=21
